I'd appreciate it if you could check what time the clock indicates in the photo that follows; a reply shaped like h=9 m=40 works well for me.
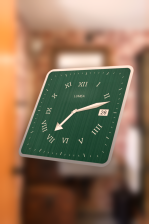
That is h=7 m=12
